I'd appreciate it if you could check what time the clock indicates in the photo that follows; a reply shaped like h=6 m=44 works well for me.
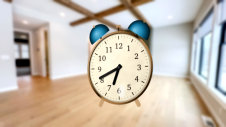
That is h=6 m=41
